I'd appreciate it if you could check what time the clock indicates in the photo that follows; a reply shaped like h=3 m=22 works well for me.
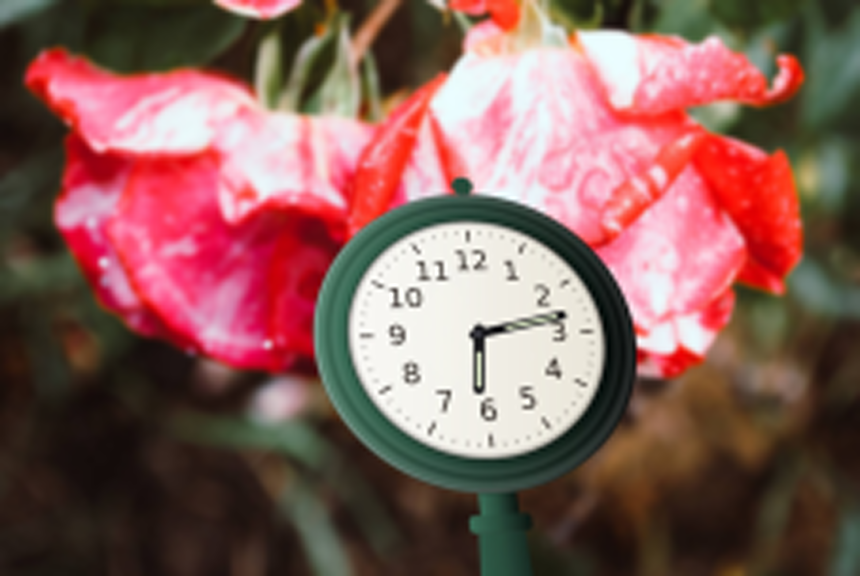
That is h=6 m=13
